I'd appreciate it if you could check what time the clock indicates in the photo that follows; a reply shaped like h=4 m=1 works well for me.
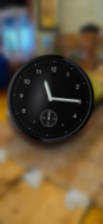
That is h=11 m=15
